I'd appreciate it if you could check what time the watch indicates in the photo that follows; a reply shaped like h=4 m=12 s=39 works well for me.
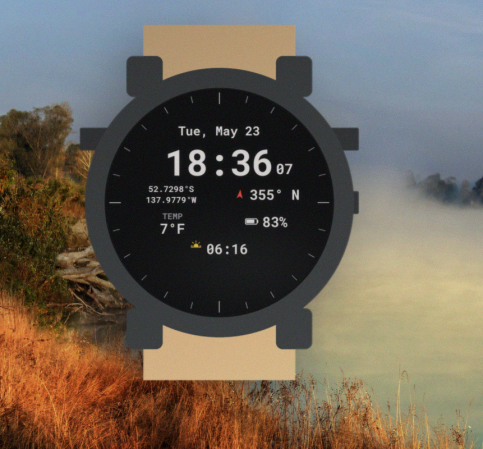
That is h=18 m=36 s=7
